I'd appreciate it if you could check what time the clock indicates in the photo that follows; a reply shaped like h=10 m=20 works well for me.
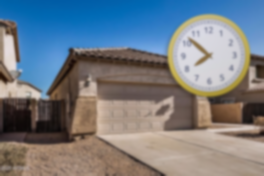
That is h=7 m=52
